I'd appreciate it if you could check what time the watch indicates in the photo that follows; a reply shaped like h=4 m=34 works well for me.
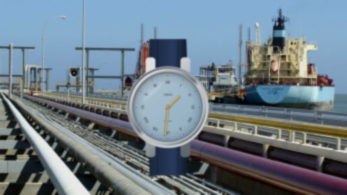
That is h=1 m=31
